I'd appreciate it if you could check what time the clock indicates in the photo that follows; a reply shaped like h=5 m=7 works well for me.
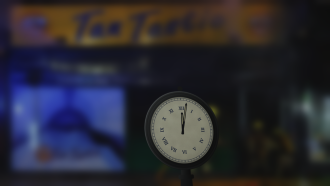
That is h=12 m=2
